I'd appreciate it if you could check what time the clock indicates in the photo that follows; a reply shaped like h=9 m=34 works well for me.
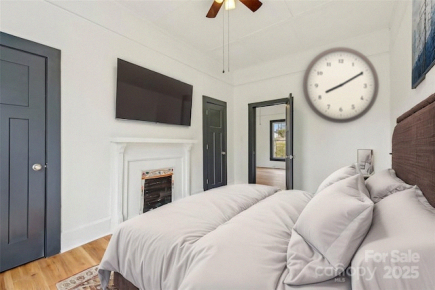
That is h=8 m=10
